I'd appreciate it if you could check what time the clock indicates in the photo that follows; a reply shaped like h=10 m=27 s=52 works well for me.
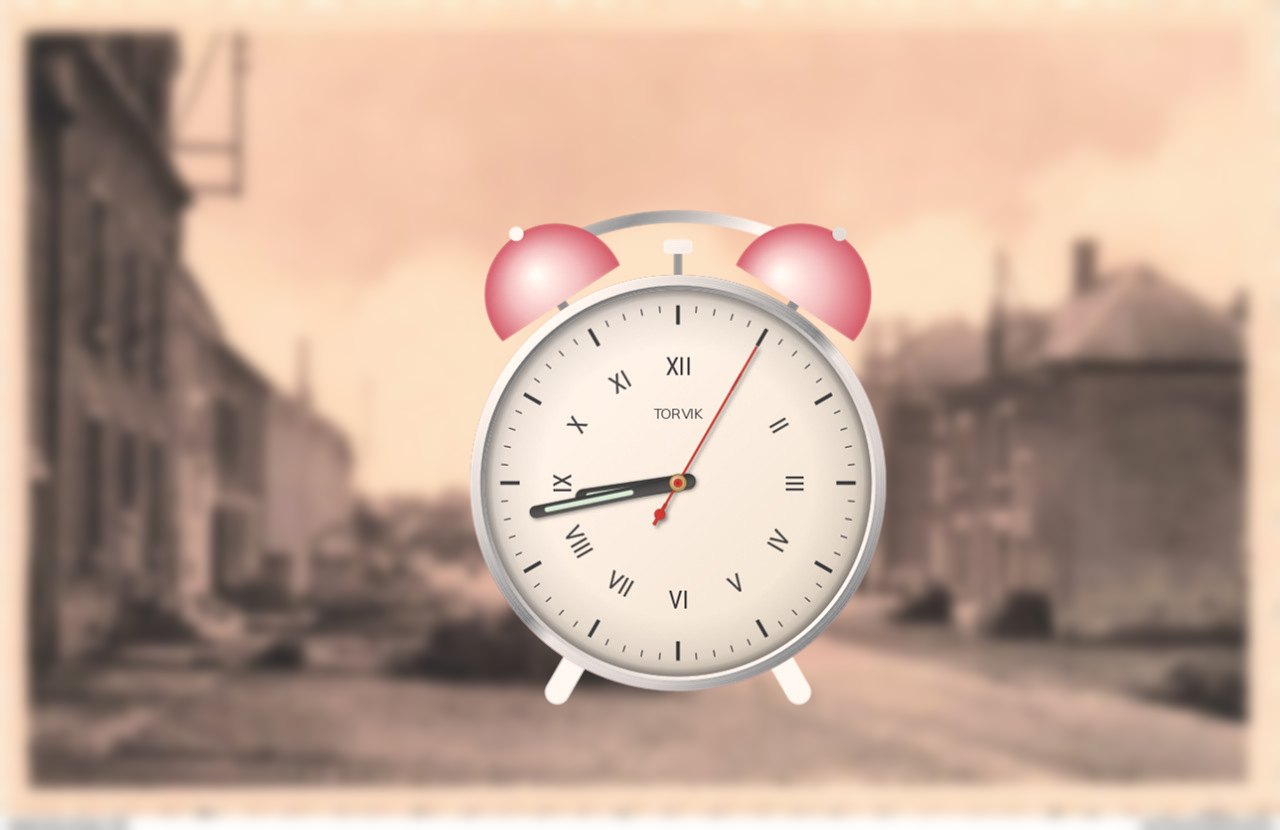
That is h=8 m=43 s=5
